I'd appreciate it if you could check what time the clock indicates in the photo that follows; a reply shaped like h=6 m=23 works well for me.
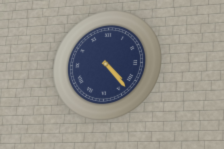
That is h=4 m=23
